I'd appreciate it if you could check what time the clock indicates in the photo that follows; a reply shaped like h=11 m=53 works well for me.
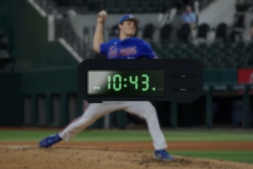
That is h=10 m=43
